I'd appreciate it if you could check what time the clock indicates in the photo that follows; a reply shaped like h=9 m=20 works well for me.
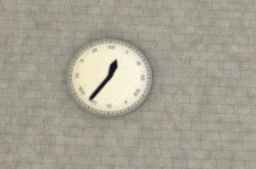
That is h=12 m=36
